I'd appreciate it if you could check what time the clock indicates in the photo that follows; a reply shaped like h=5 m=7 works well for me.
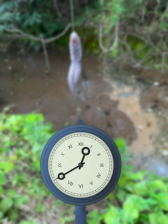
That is h=12 m=40
